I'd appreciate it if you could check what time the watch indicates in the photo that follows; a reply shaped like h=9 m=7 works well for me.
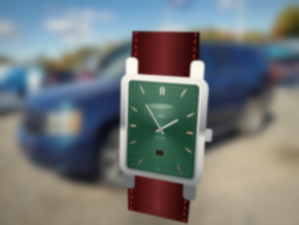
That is h=1 m=54
